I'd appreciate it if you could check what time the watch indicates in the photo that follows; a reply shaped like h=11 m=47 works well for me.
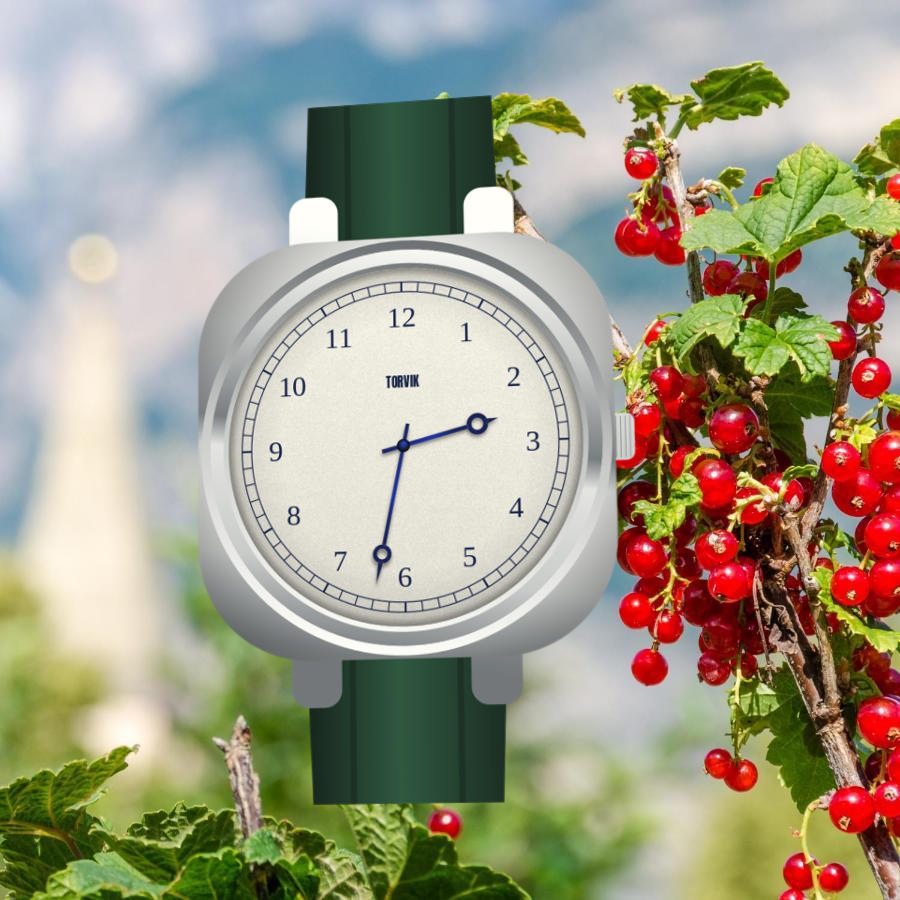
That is h=2 m=32
